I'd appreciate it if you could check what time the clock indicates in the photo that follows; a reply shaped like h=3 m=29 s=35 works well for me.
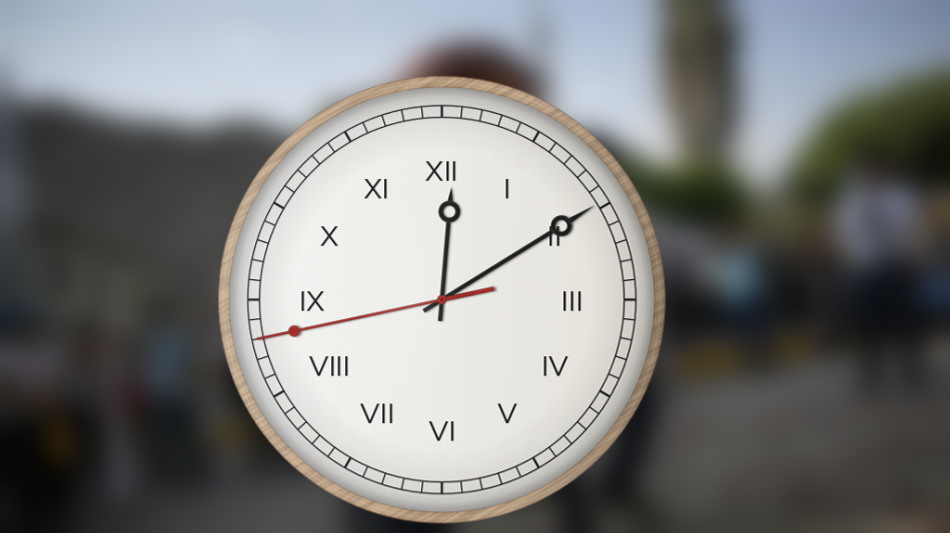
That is h=12 m=9 s=43
